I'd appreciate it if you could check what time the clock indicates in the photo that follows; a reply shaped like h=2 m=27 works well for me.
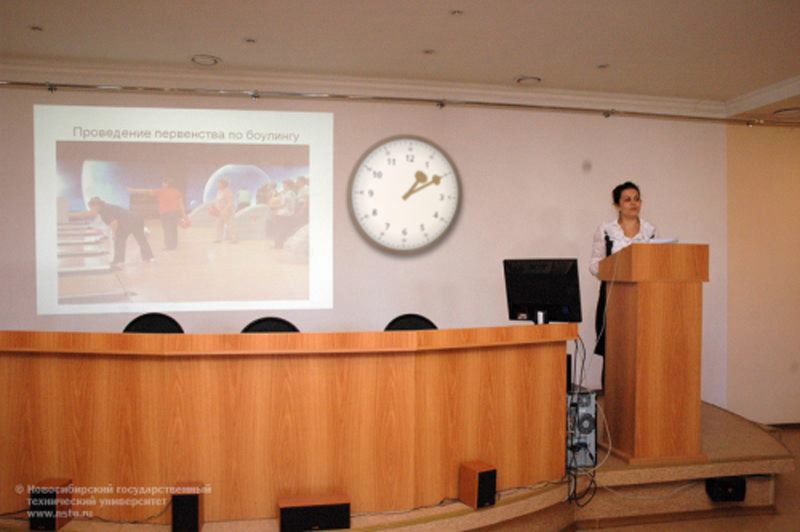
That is h=1 m=10
